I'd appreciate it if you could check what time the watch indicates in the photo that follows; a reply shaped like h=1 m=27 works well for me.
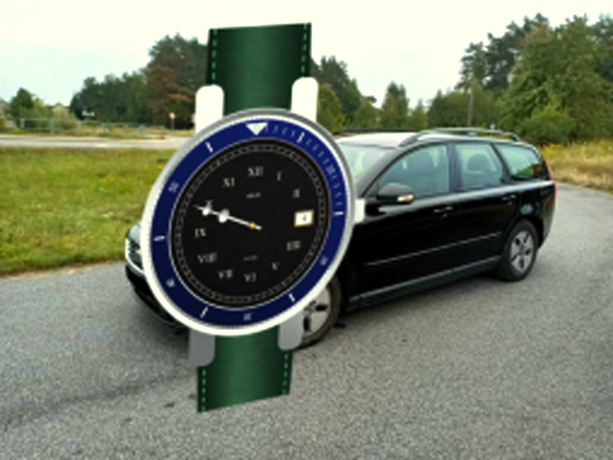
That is h=9 m=49
